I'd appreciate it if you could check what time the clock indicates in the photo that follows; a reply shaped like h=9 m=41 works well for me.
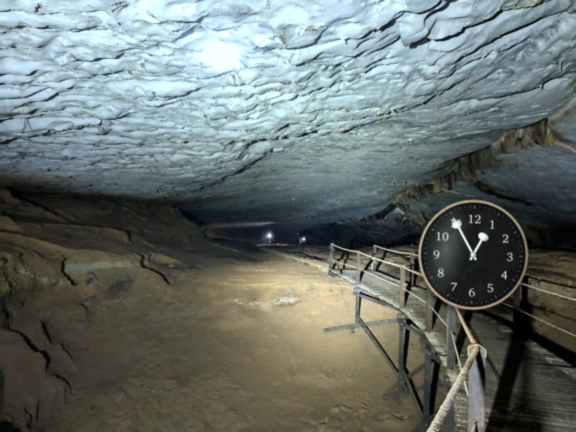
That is h=12 m=55
